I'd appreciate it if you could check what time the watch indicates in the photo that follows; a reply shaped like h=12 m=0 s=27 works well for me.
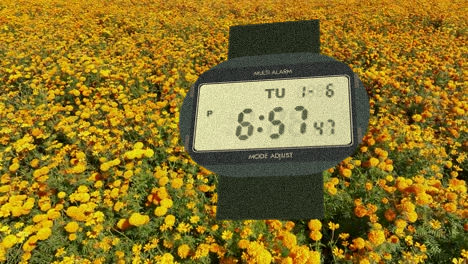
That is h=6 m=57 s=47
